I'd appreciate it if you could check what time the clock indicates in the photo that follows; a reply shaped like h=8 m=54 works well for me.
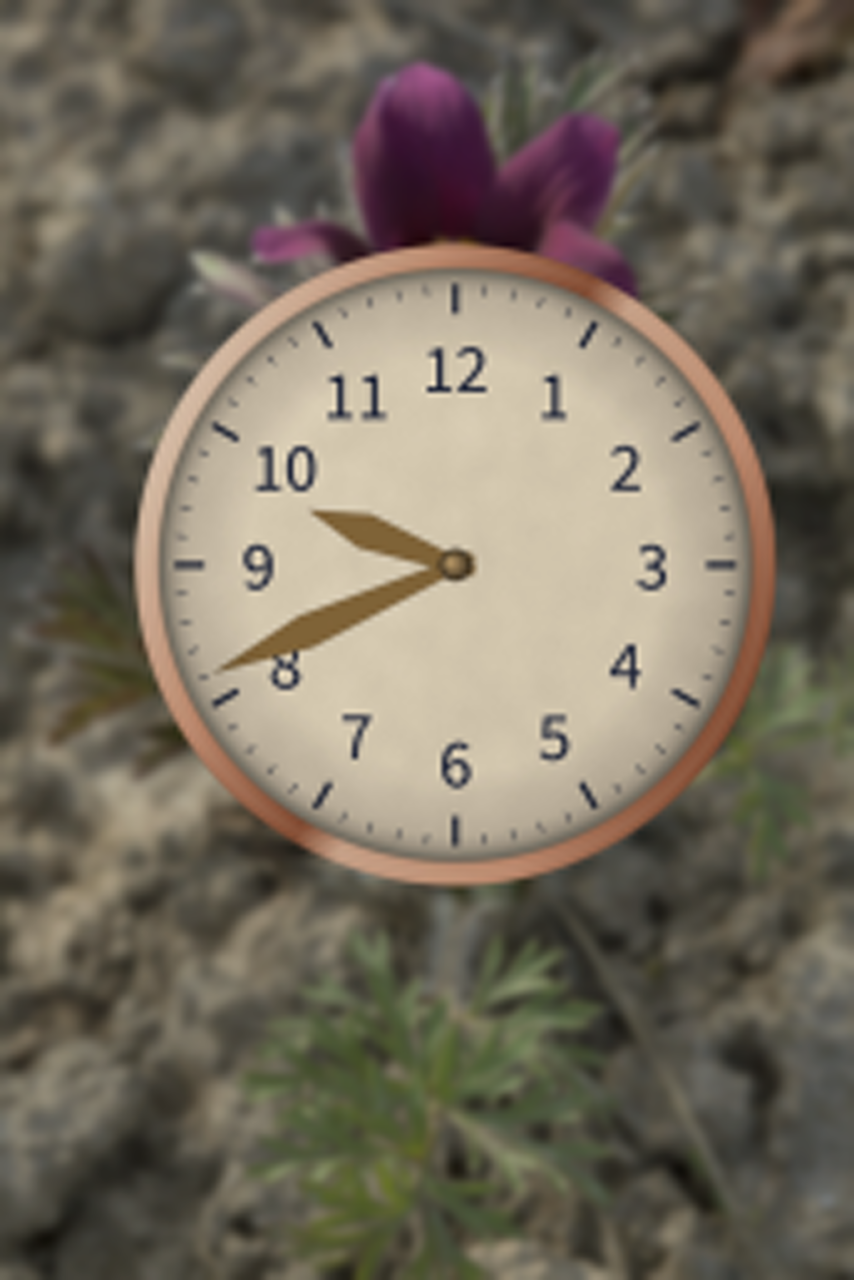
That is h=9 m=41
